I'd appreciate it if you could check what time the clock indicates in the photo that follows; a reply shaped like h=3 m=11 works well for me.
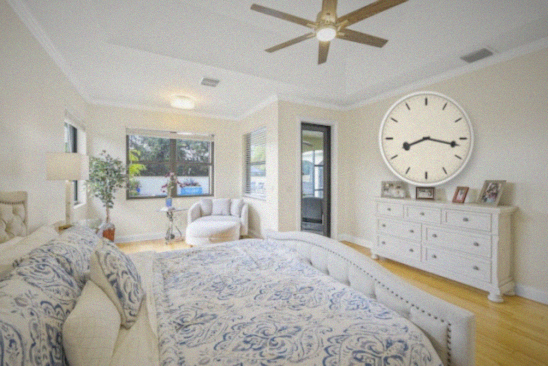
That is h=8 m=17
